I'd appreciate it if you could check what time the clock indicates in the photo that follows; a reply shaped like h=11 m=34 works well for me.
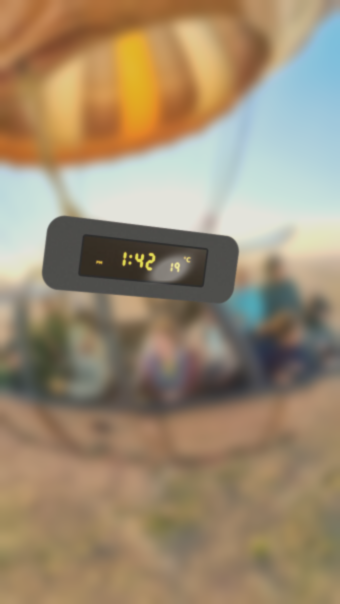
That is h=1 m=42
